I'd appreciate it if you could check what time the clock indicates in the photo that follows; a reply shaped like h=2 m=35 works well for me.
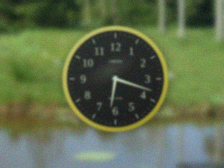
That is h=6 m=18
